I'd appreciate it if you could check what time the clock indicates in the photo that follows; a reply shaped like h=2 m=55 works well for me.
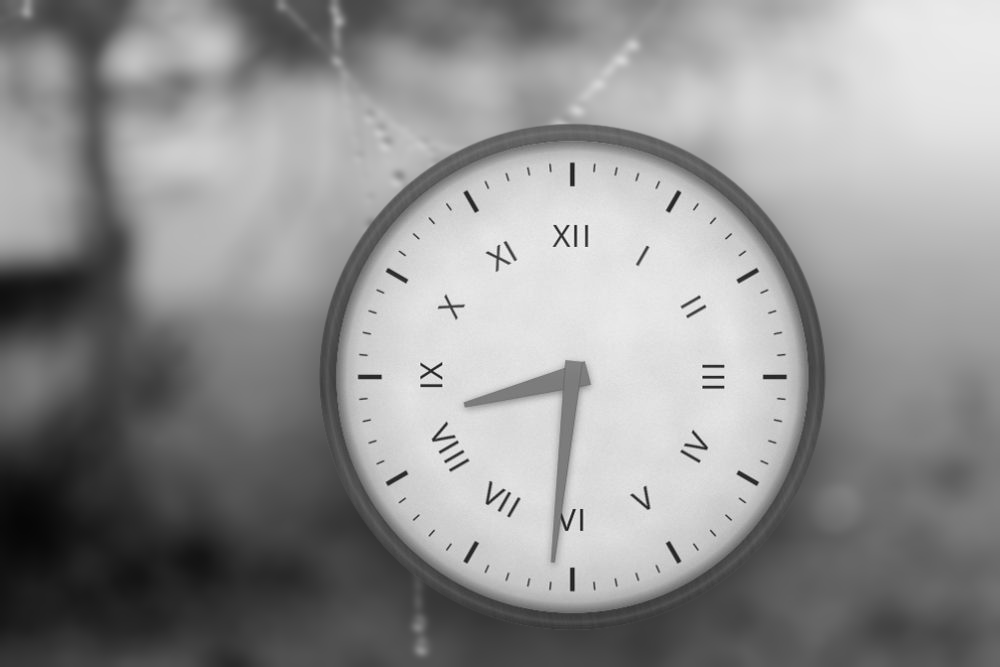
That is h=8 m=31
